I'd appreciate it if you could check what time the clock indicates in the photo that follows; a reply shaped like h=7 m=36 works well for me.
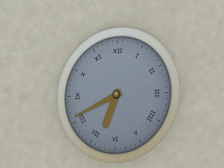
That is h=6 m=41
